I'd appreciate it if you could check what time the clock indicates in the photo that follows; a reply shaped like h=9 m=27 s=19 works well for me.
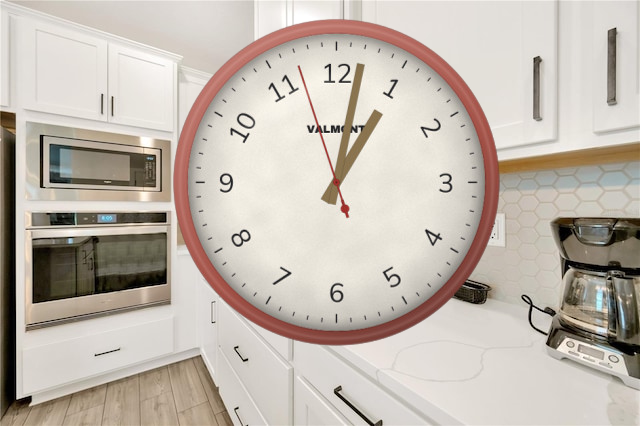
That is h=1 m=1 s=57
